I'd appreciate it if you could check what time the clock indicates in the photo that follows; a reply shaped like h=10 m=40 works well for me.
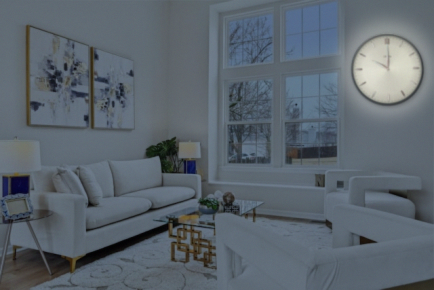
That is h=10 m=0
